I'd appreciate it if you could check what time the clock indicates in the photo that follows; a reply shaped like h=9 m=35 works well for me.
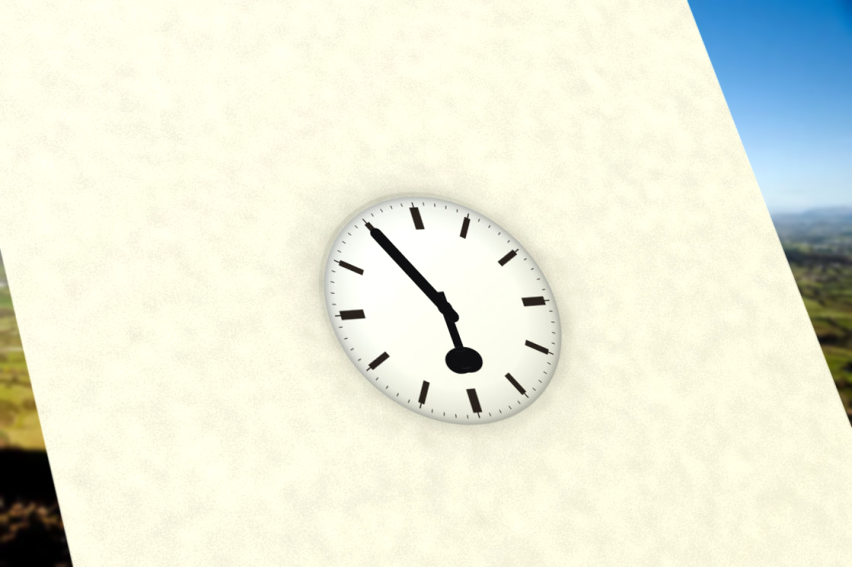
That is h=5 m=55
